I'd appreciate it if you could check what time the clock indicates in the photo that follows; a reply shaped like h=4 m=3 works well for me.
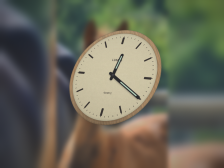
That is h=12 m=20
